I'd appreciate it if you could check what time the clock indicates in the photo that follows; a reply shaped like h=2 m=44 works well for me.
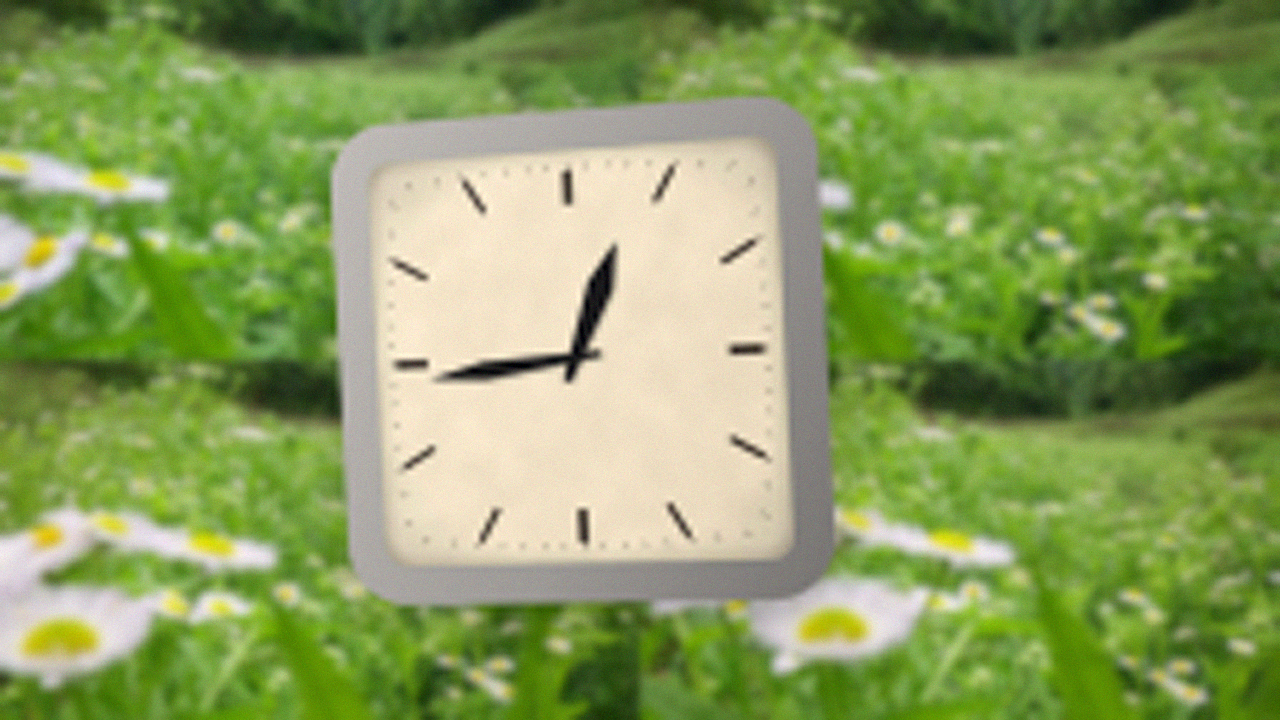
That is h=12 m=44
